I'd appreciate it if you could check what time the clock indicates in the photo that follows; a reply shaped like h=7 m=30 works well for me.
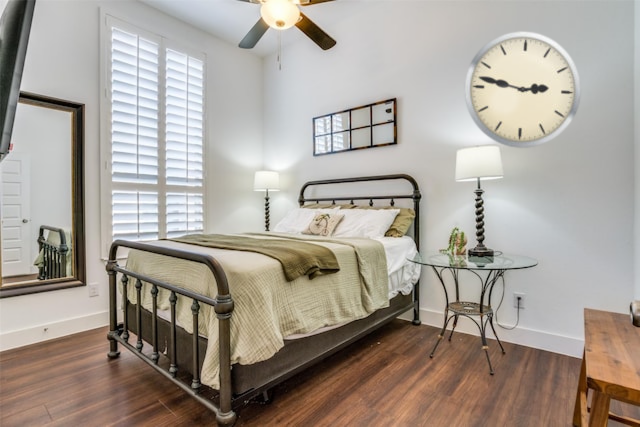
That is h=2 m=47
